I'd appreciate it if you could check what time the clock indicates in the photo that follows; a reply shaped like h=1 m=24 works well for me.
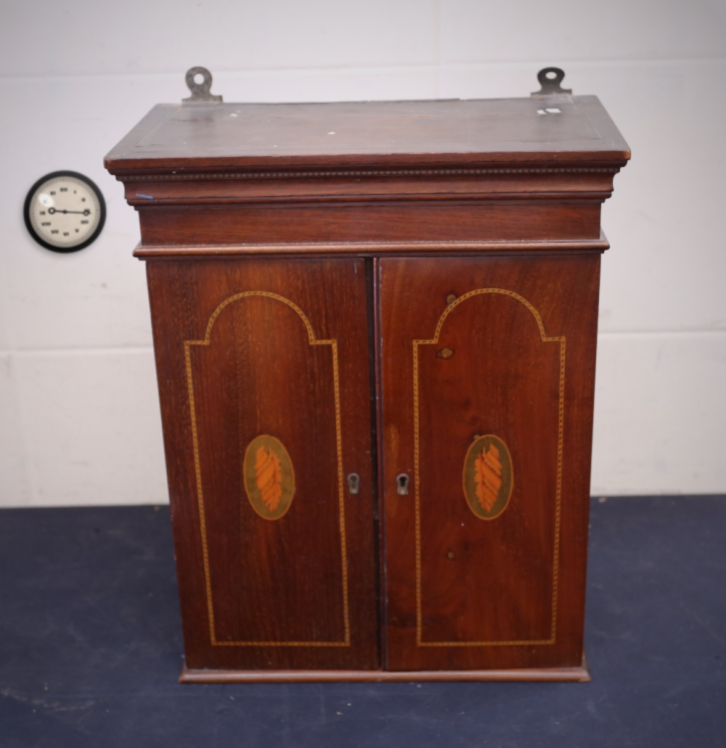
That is h=9 m=16
